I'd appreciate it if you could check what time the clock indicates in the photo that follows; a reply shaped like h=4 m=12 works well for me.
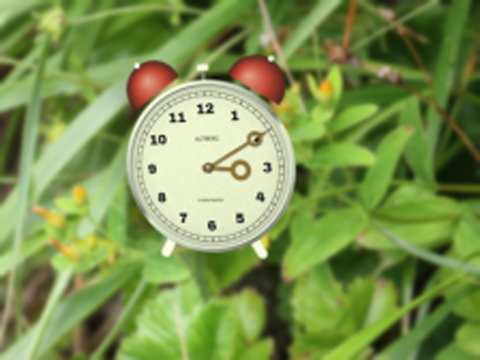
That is h=3 m=10
